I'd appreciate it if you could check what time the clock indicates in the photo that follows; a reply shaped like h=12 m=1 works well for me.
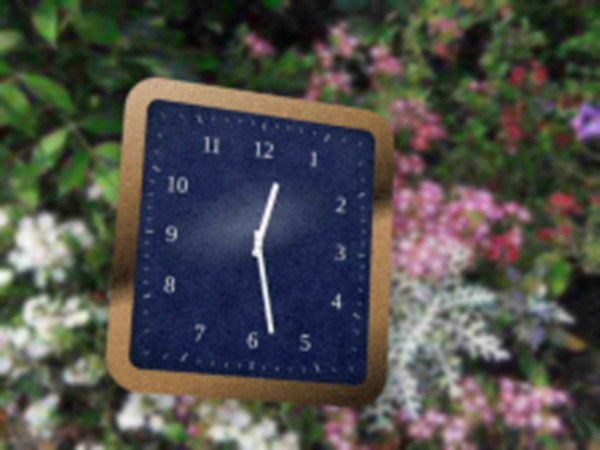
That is h=12 m=28
